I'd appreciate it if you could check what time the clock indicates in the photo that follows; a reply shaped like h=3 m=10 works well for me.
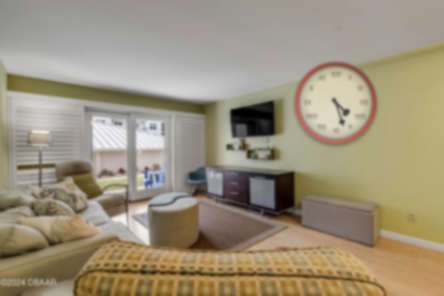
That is h=4 m=27
